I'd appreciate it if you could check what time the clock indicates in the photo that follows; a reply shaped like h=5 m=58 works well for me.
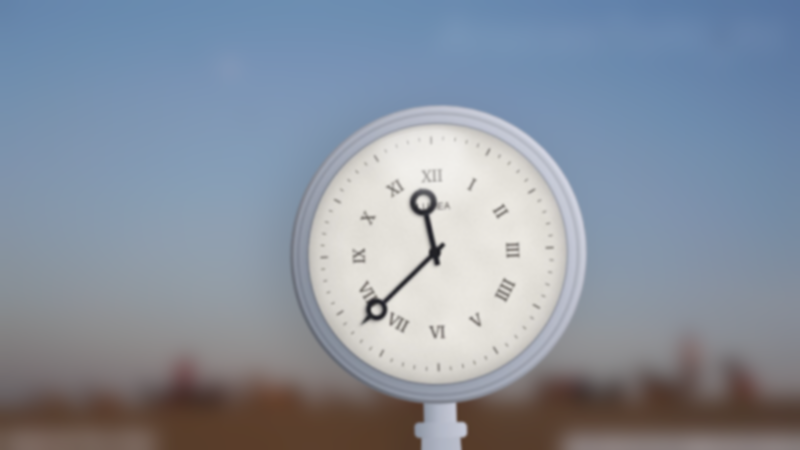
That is h=11 m=38
